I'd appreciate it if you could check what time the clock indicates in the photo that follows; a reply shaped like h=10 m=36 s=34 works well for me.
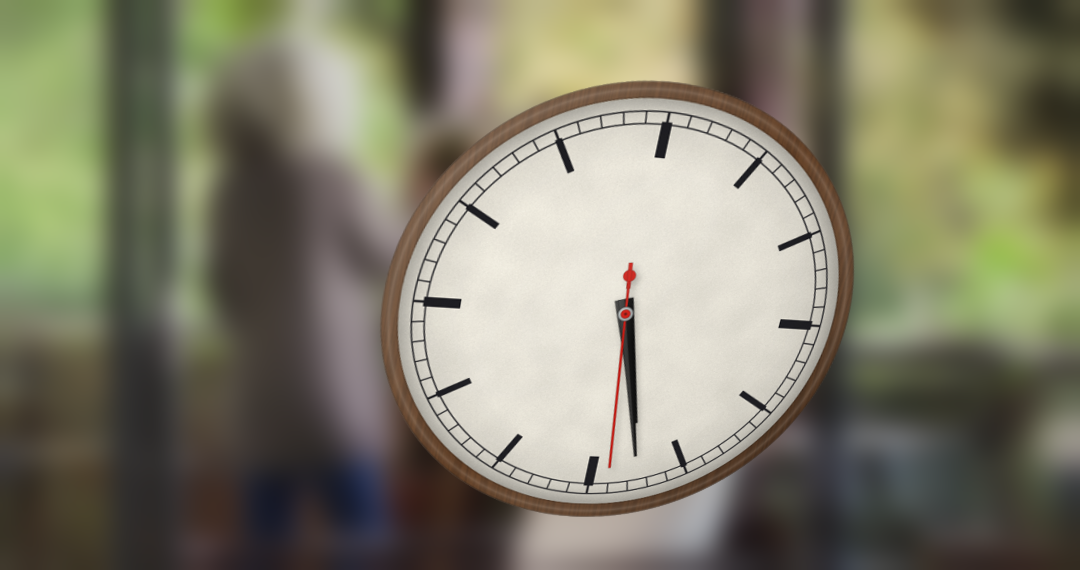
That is h=5 m=27 s=29
